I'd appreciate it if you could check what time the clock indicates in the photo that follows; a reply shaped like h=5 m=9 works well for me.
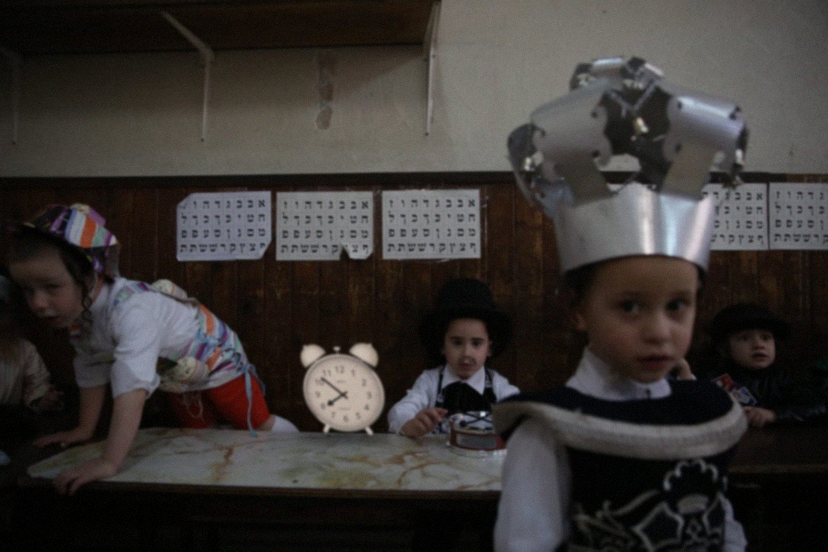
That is h=7 m=52
